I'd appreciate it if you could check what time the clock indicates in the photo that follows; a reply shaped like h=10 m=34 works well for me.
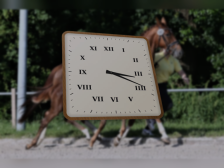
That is h=3 m=19
